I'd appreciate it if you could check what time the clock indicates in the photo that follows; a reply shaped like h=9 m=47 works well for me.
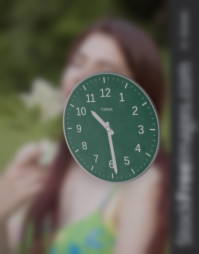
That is h=10 m=29
